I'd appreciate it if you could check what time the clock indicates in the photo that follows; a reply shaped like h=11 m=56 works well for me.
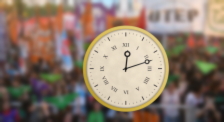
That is h=12 m=12
